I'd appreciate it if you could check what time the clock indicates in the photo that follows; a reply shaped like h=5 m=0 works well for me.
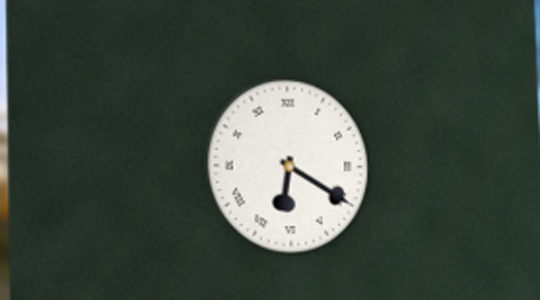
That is h=6 m=20
